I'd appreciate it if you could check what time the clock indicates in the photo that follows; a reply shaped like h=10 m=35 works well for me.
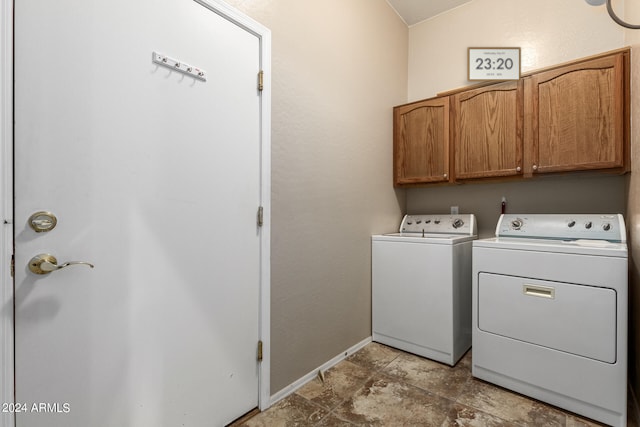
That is h=23 m=20
